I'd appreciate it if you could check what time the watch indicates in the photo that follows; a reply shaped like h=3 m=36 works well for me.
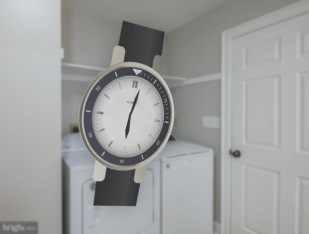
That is h=6 m=2
